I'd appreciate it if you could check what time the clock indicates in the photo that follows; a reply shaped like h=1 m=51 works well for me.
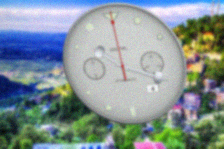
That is h=10 m=19
